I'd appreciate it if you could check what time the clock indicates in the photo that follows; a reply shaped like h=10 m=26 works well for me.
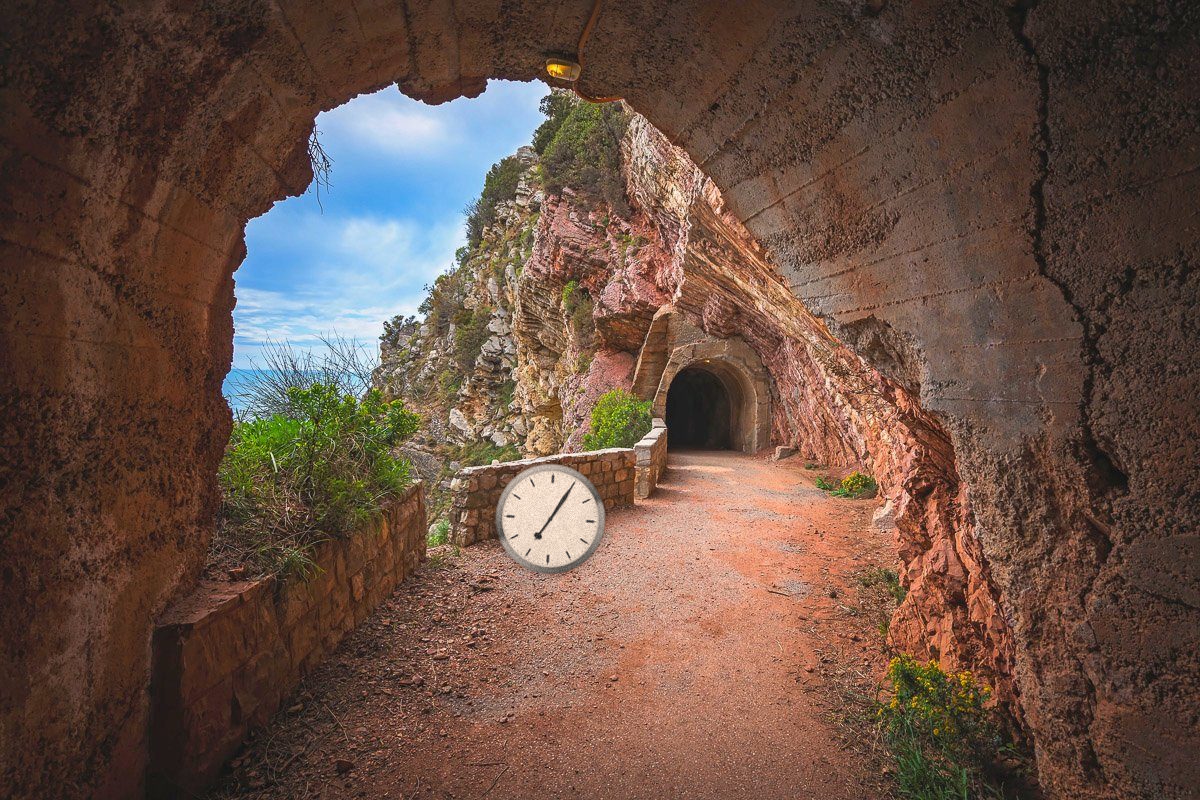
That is h=7 m=5
